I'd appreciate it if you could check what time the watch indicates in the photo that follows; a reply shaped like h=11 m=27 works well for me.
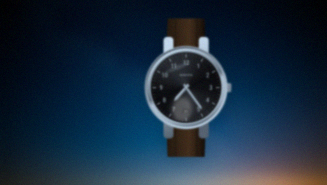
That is h=7 m=24
